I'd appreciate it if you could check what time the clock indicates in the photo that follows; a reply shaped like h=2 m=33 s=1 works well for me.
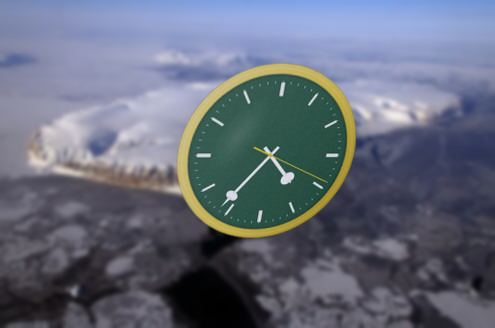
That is h=4 m=36 s=19
